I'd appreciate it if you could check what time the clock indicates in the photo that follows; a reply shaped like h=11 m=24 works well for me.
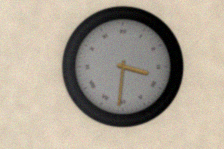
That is h=3 m=31
